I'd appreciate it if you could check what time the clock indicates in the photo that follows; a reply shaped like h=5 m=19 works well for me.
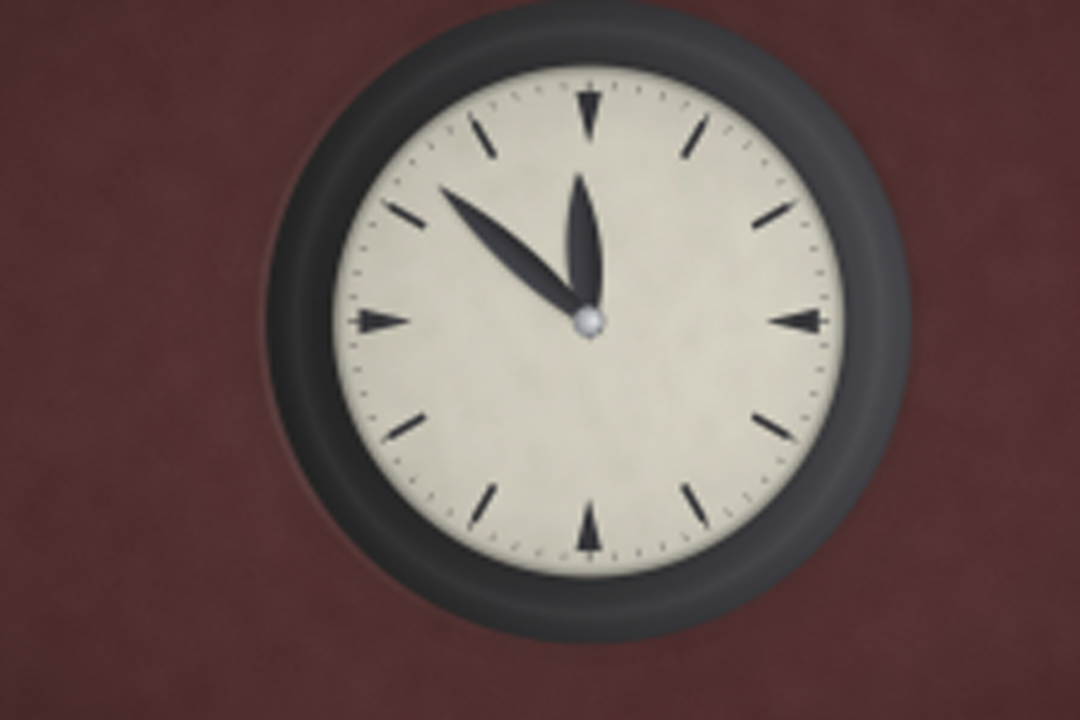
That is h=11 m=52
